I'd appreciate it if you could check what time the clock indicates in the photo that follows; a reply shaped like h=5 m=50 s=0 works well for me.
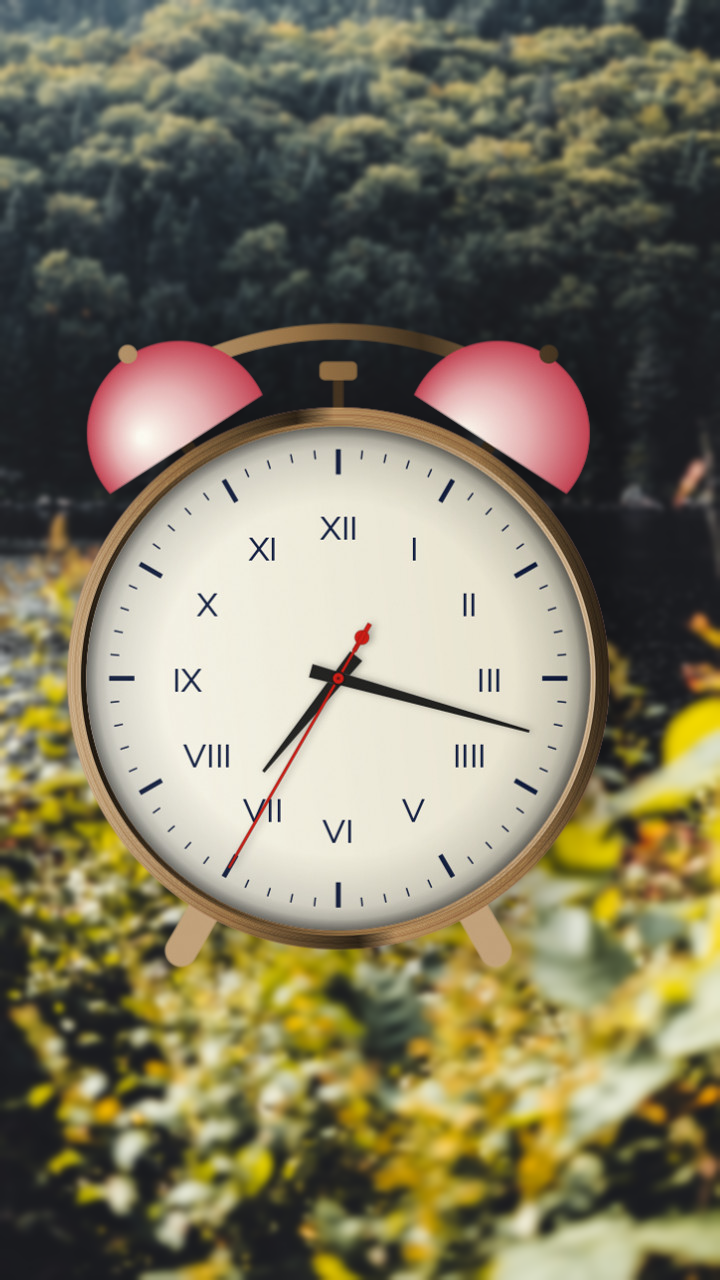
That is h=7 m=17 s=35
